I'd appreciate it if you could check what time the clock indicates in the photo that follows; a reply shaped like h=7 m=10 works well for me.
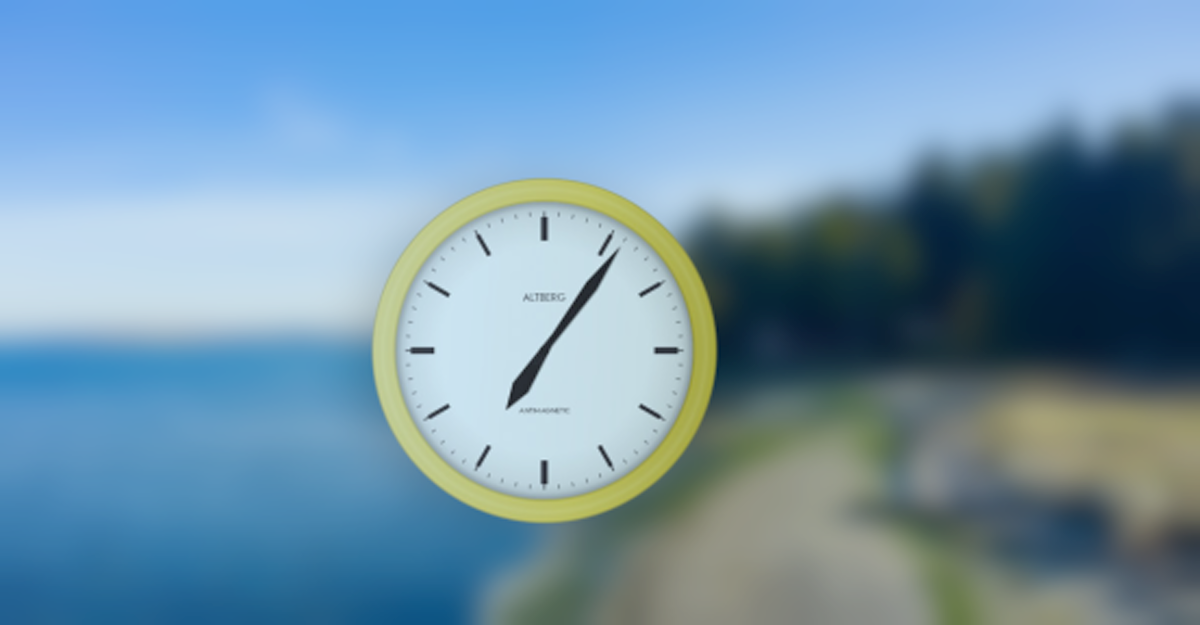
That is h=7 m=6
